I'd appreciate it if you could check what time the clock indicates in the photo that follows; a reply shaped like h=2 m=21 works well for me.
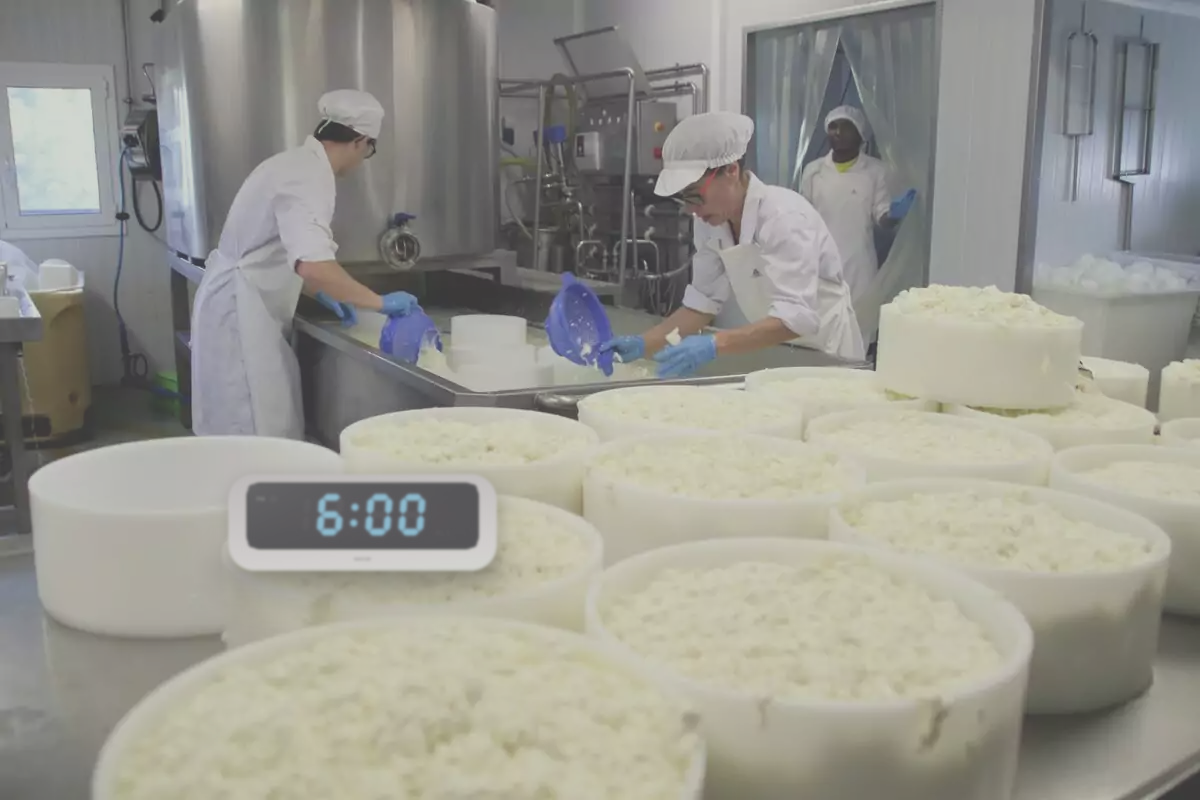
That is h=6 m=0
